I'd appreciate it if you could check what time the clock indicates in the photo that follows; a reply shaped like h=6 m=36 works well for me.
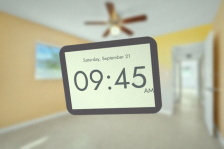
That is h=9 m=45
